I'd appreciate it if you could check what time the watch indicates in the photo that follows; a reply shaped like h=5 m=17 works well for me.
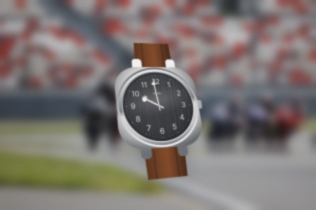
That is h=9 m=59
